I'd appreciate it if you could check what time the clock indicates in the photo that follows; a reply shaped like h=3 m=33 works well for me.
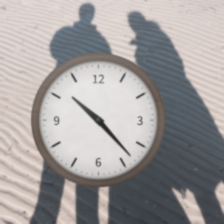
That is h=10 m=23
